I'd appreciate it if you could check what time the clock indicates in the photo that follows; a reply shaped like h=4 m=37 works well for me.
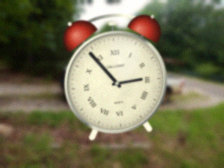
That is h=2 m=54
